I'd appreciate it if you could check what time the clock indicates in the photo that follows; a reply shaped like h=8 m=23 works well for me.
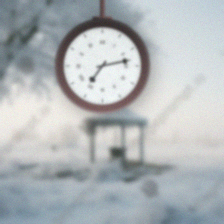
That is h=7 m=13
